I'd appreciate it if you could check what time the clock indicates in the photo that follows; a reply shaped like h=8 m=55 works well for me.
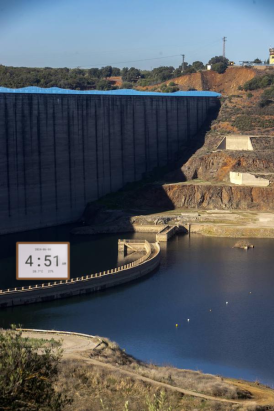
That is h=4 m=51
